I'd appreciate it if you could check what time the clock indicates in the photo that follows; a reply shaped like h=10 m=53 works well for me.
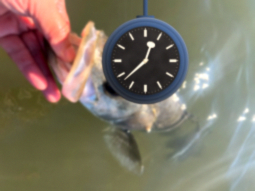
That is h=12 m=38
